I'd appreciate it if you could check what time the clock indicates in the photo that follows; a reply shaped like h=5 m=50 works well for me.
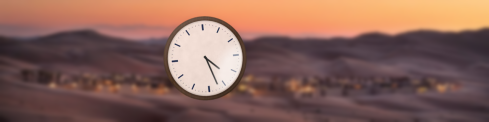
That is h=4 m=27
